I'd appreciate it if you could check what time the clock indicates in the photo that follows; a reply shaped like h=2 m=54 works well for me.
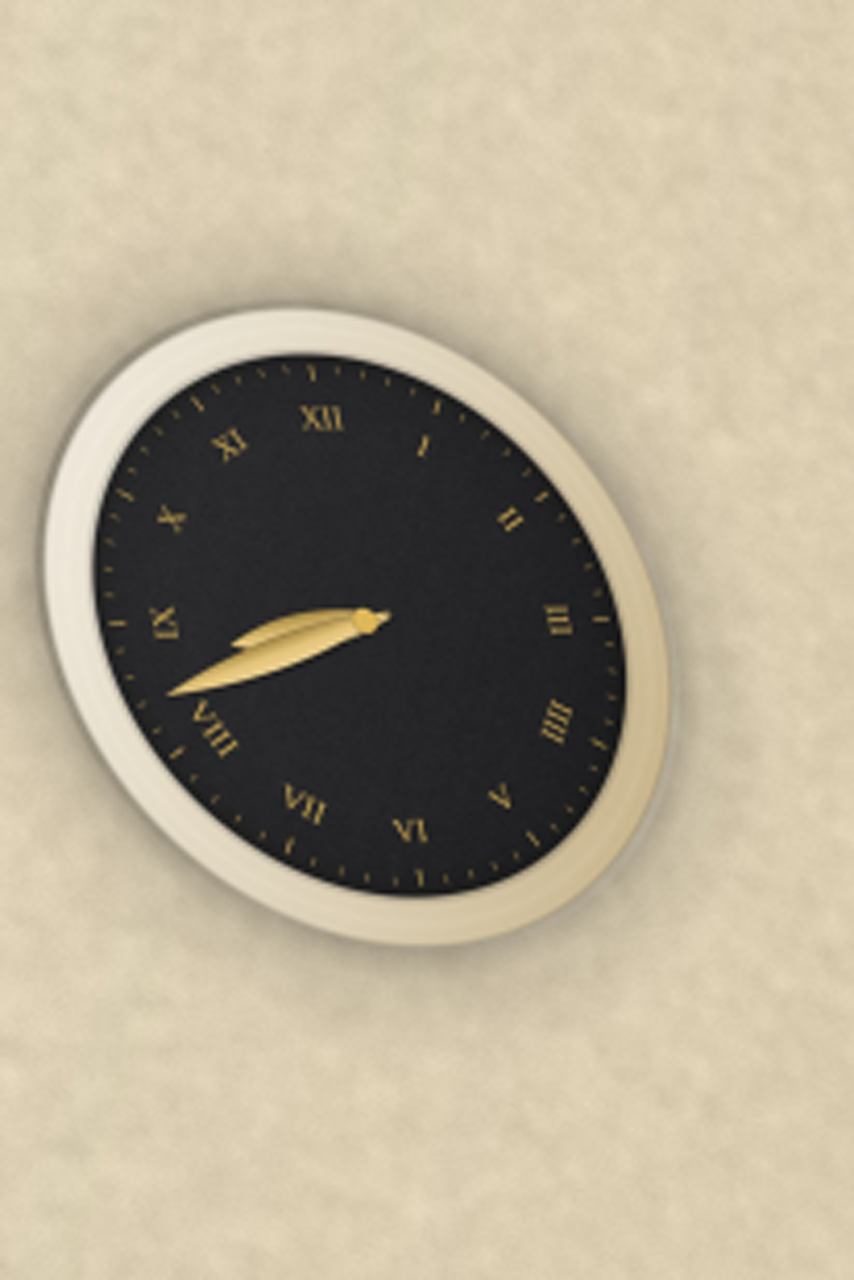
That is h=8 m=42
